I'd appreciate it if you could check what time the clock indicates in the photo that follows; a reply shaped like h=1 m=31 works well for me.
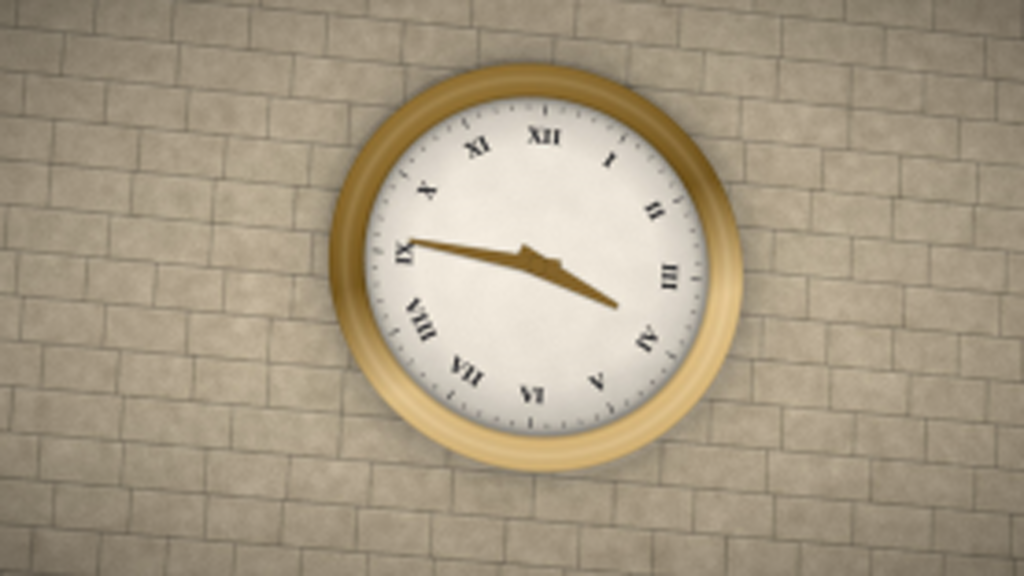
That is h=3 m=46
